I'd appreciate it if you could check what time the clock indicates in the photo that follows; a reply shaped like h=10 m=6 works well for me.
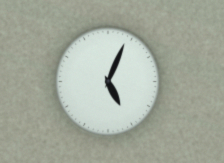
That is h=5 m=4
